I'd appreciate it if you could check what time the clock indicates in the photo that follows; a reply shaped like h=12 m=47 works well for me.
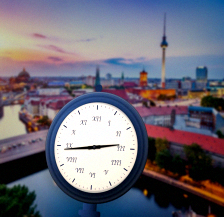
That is h=2 m=44
